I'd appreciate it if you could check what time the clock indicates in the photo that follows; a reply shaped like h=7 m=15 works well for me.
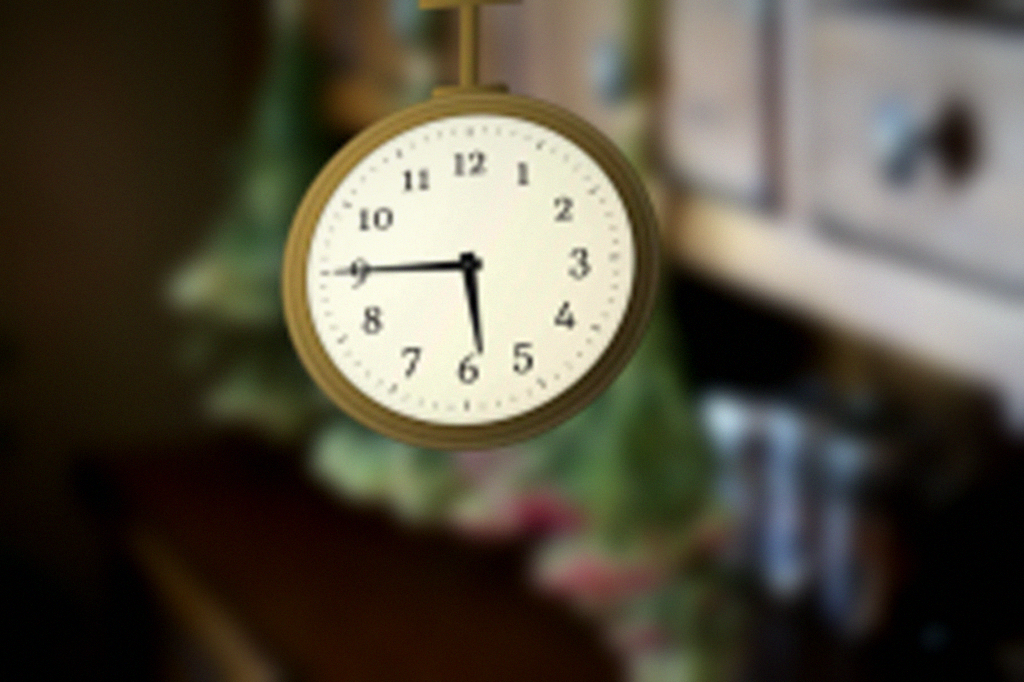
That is h=5 m=45
